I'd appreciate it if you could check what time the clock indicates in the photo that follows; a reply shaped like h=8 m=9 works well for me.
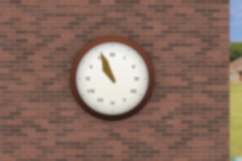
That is h=10 m=56
